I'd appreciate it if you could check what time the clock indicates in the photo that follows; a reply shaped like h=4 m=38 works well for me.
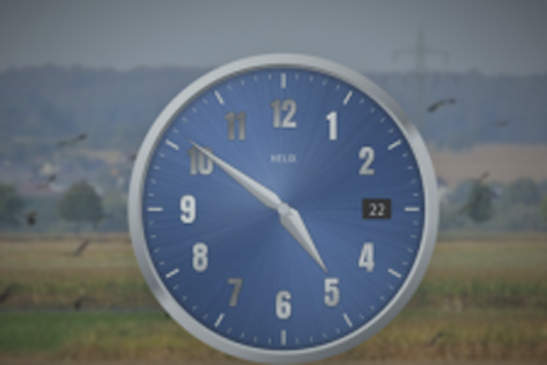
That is h=4 m=51
